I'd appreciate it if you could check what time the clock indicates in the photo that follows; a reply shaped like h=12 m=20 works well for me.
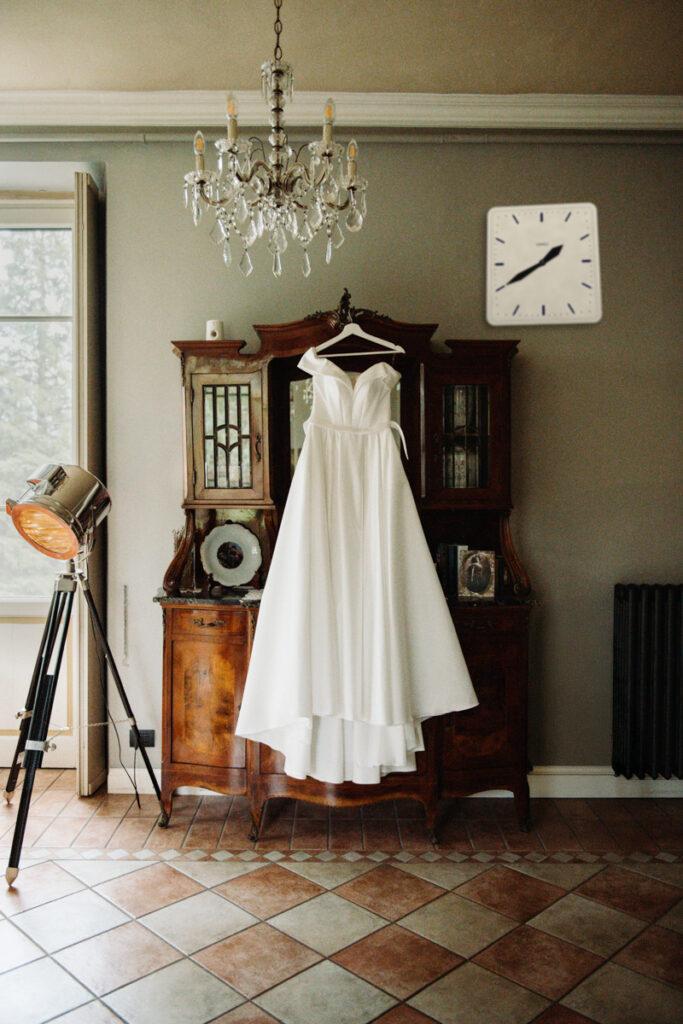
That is h=1 m=40
